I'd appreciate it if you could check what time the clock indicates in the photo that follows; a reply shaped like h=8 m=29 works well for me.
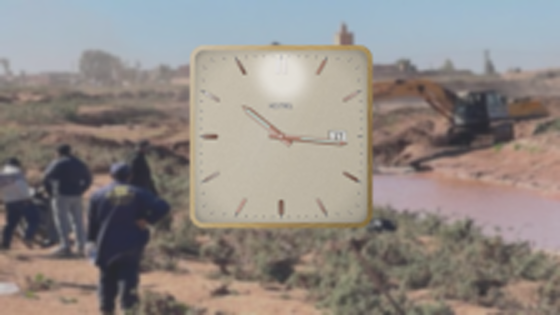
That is h=10 m=16
